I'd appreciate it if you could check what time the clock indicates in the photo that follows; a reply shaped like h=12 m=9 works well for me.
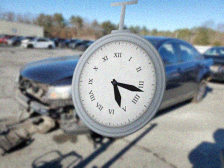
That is h=5 m=17
